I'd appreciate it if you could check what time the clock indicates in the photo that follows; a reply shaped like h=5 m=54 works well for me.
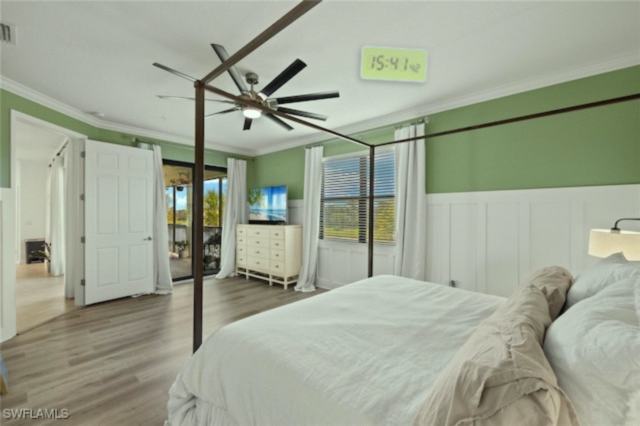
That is h=15 m=41
